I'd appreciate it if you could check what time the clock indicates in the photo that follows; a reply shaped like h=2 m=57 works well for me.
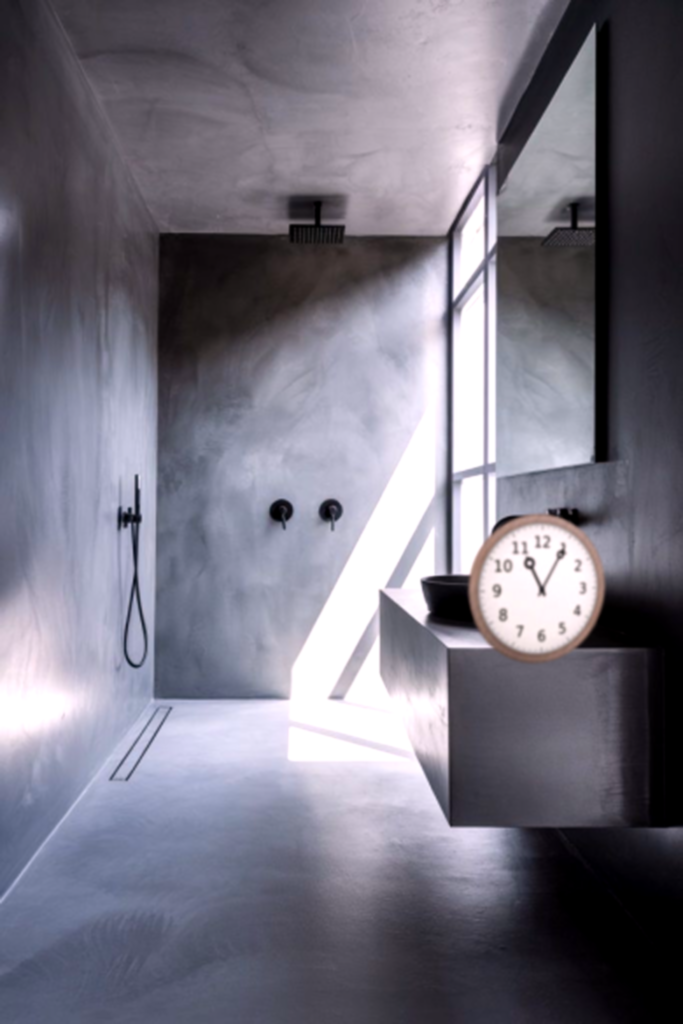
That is h=11 m=5
